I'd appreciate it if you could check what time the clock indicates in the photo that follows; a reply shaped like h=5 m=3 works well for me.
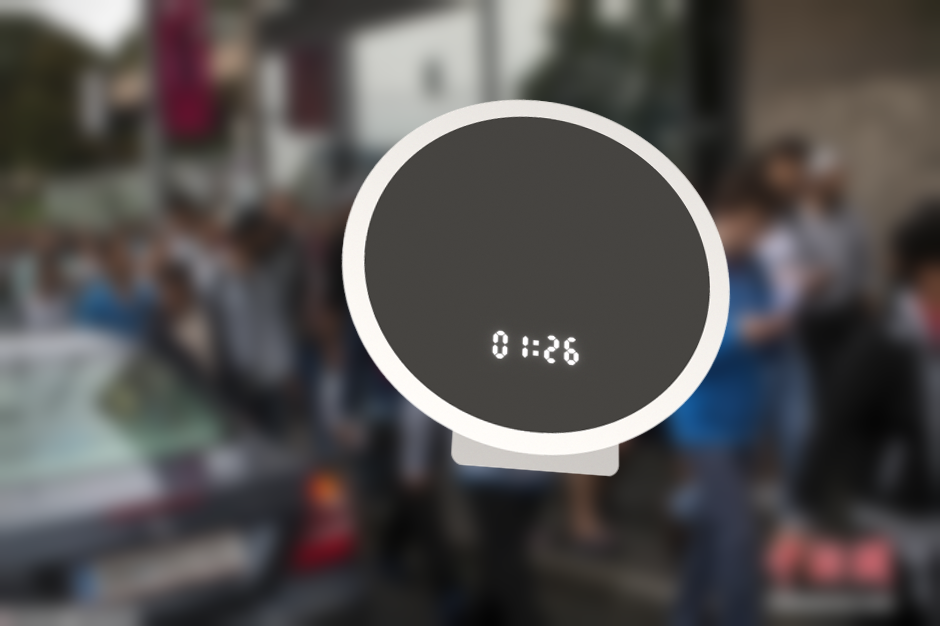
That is h=1 m=26
